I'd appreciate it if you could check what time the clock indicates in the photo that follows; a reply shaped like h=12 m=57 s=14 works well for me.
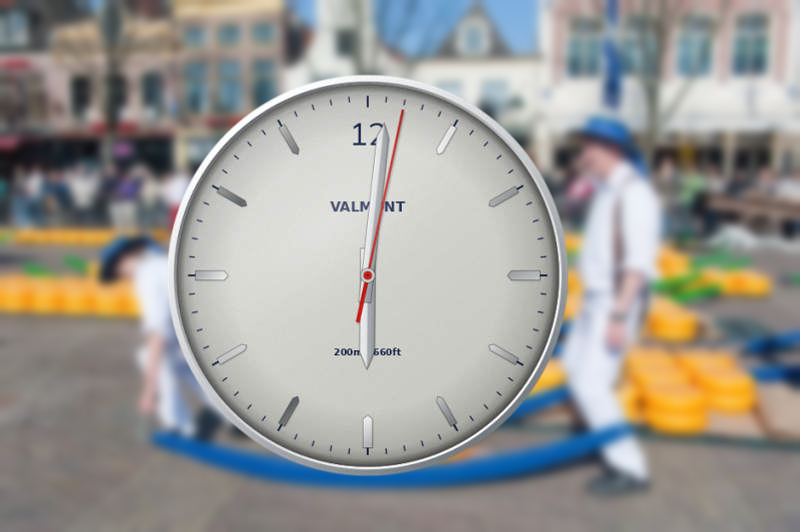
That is h=6 m=1 s=2
